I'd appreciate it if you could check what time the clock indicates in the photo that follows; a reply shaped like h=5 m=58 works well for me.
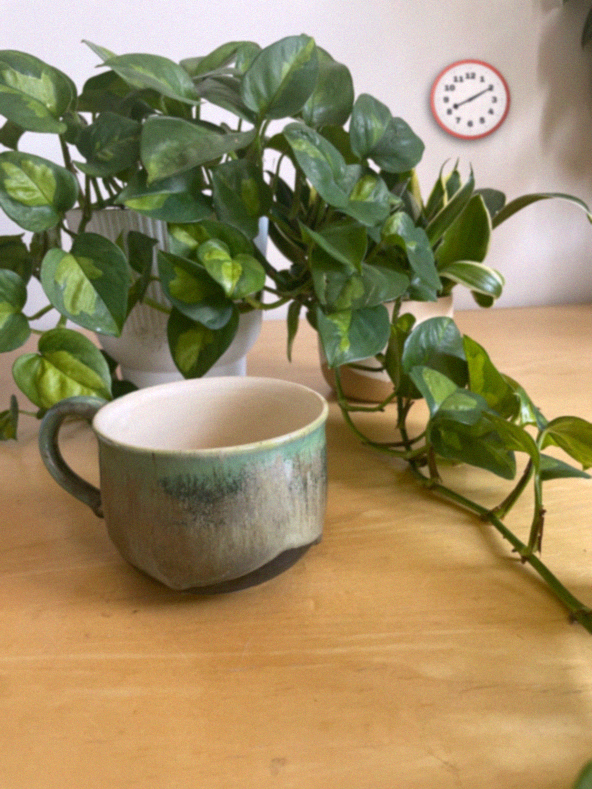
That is h=8 m=10
